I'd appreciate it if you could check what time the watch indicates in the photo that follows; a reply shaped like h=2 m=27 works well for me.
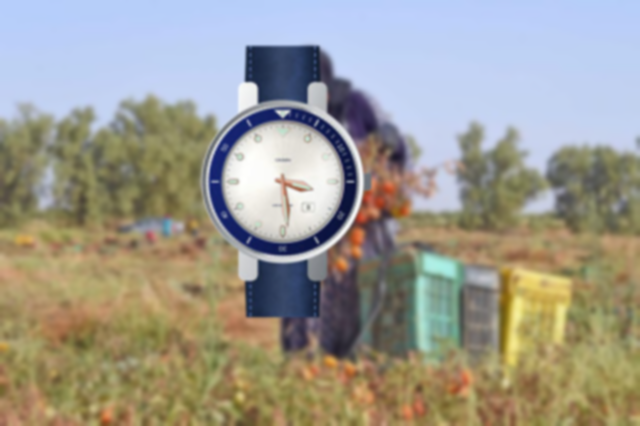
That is h=3 m=29
